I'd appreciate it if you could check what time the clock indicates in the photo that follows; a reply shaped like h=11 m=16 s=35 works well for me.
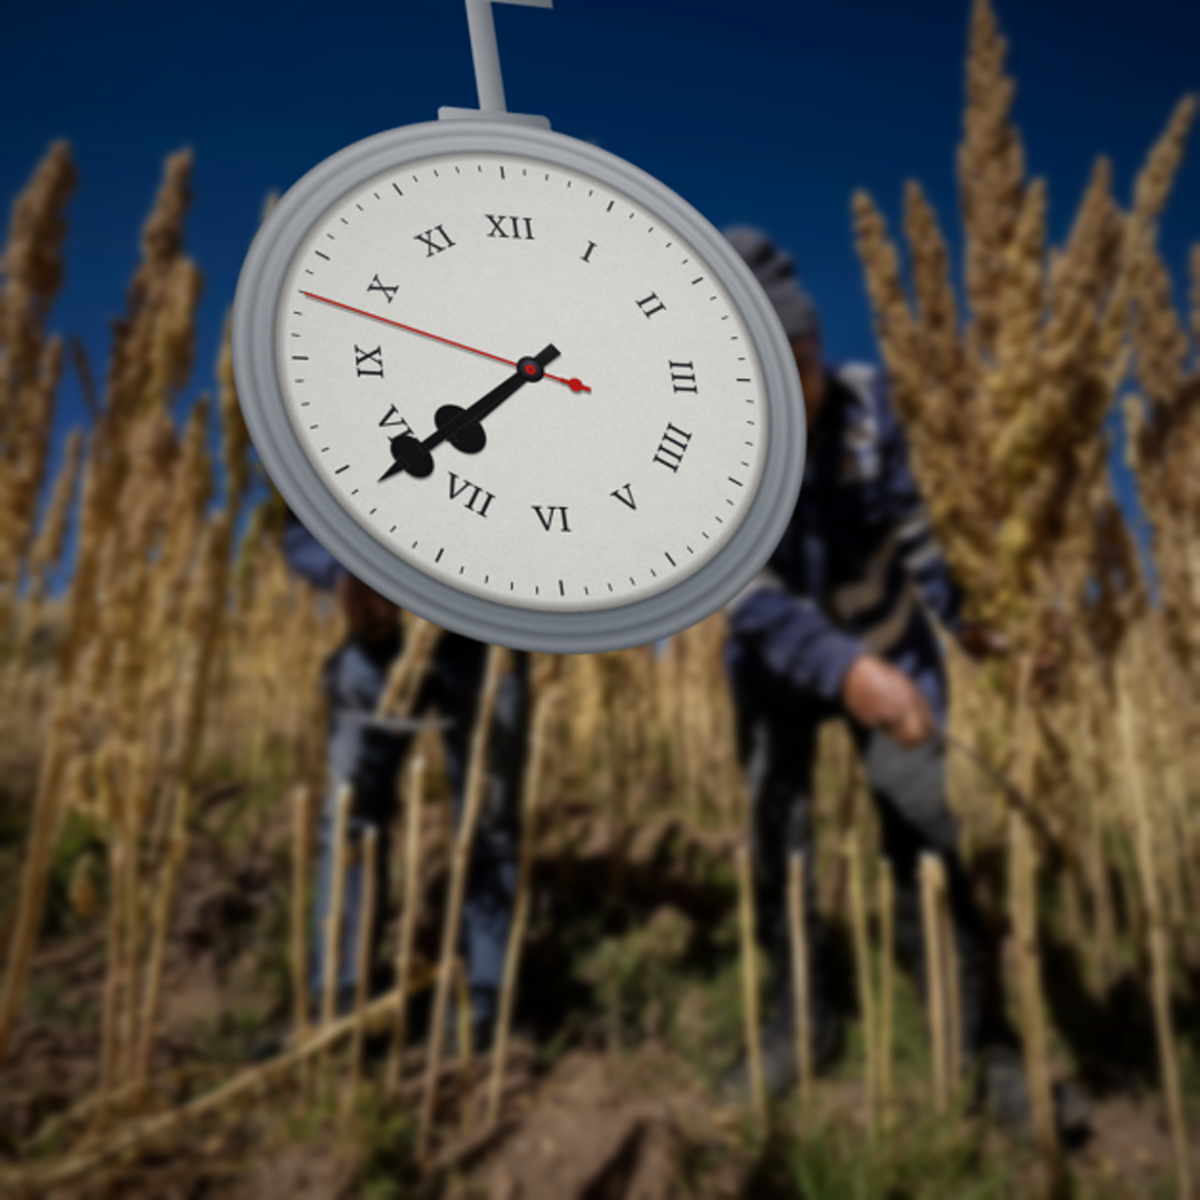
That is h=7 m=38 s=48
